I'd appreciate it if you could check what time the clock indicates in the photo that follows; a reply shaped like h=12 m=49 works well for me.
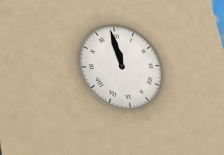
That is h=11 m=59
